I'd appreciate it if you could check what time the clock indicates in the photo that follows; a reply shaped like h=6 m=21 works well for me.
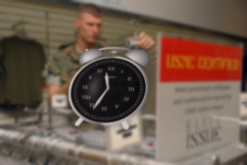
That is h=11 m=34
